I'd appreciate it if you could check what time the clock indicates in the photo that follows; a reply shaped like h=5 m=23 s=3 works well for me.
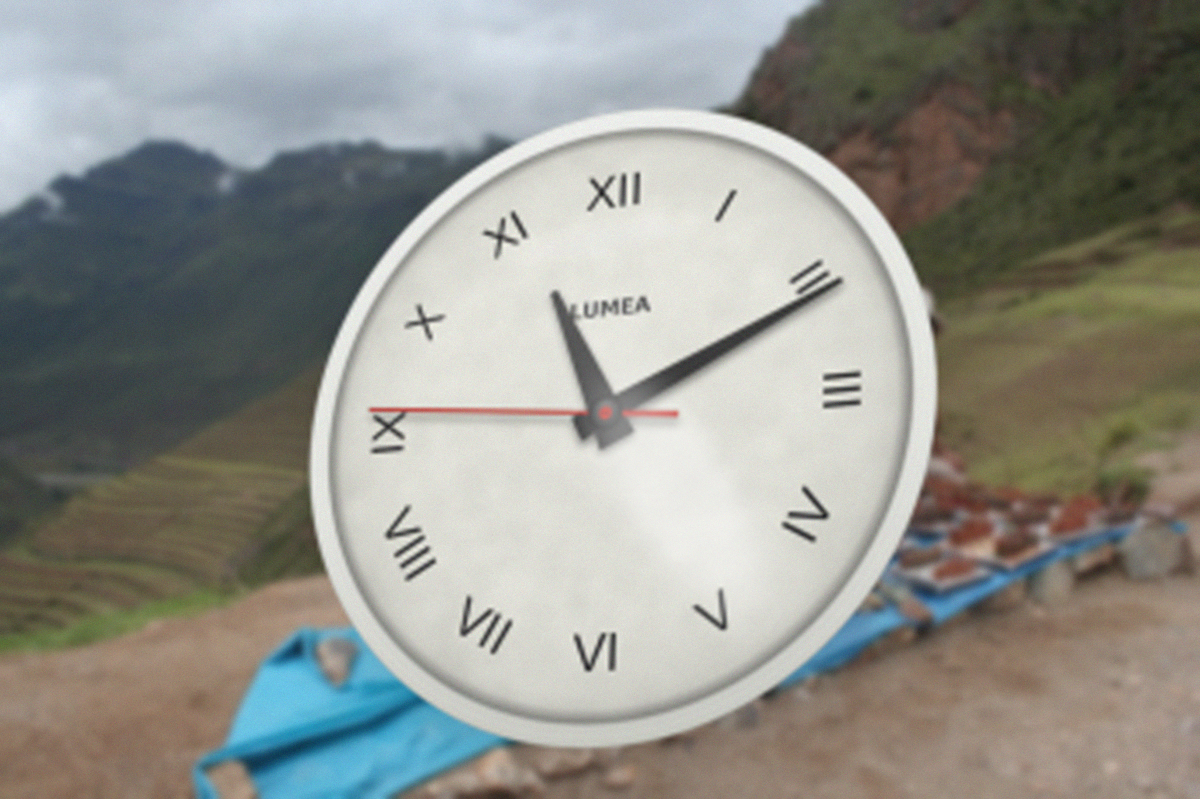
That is h=11 m=10 s=46
